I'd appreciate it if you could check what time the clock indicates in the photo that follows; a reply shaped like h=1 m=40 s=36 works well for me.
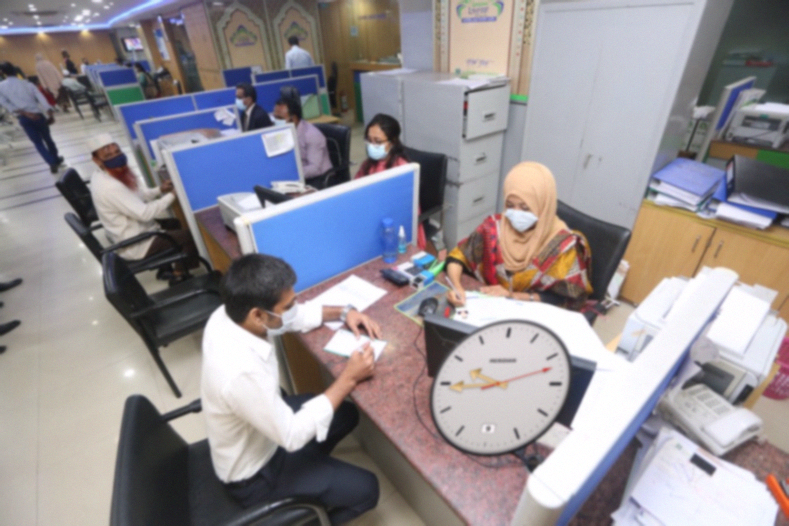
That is h=9 m=44 s=12
